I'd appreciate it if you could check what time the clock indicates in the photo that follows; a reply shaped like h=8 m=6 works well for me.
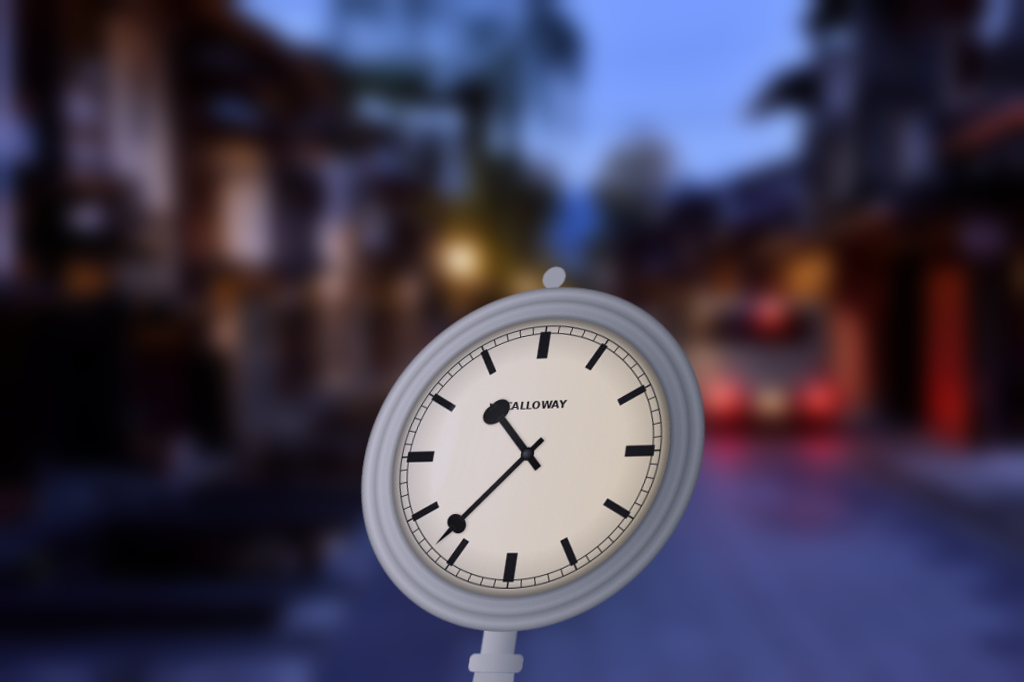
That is h=10 m=37
